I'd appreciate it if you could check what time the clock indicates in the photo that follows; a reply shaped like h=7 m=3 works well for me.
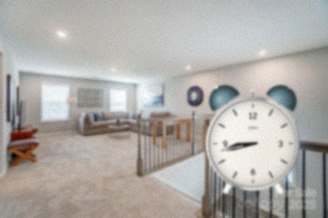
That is h=8 m=43
